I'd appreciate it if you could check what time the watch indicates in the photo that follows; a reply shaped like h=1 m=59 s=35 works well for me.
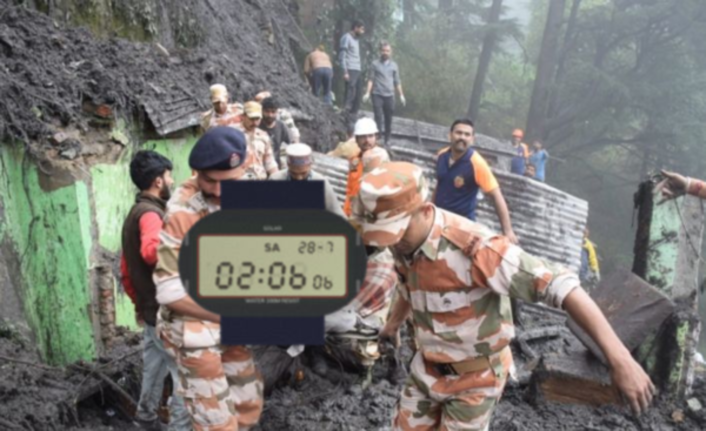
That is h=2 m=6 s=6
